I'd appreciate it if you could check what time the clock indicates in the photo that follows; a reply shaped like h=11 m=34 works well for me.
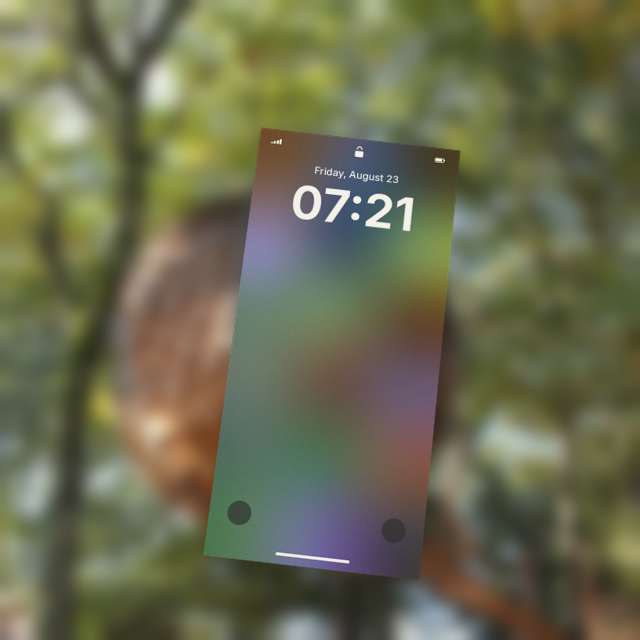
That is h=7 m=21
